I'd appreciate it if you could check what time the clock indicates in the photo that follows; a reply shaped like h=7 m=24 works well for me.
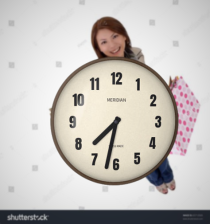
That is h=7 m=32
